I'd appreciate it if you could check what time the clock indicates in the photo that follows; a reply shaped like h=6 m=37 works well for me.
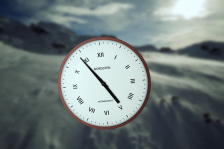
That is h=4 m=54
